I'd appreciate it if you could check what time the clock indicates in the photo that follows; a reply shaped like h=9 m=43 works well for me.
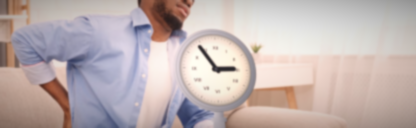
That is h=2 m=54
